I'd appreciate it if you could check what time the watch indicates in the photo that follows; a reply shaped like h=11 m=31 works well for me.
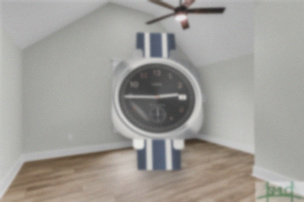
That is h=2 m=45
